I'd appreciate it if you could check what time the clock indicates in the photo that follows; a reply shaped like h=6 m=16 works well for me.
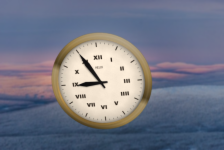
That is h=8 m=55
